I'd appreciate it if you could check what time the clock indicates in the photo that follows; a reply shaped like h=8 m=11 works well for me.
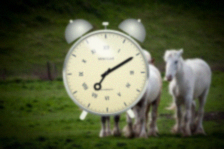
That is h=7 m=10
